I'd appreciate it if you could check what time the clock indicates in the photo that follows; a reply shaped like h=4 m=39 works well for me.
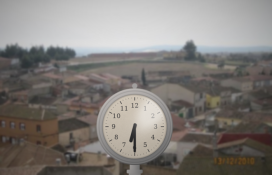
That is h=6 m=30
